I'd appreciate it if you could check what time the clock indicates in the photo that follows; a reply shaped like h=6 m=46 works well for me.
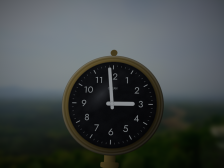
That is h=2 m=59
